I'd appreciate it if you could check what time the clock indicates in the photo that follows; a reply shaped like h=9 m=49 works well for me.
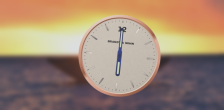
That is h=6 m=0
